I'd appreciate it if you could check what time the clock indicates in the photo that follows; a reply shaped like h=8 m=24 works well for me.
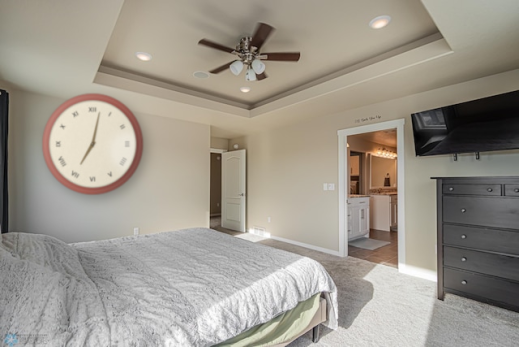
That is h=7 m=2
